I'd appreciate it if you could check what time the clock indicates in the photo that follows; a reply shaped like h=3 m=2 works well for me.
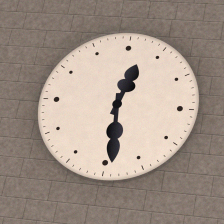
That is h=12 m=29
